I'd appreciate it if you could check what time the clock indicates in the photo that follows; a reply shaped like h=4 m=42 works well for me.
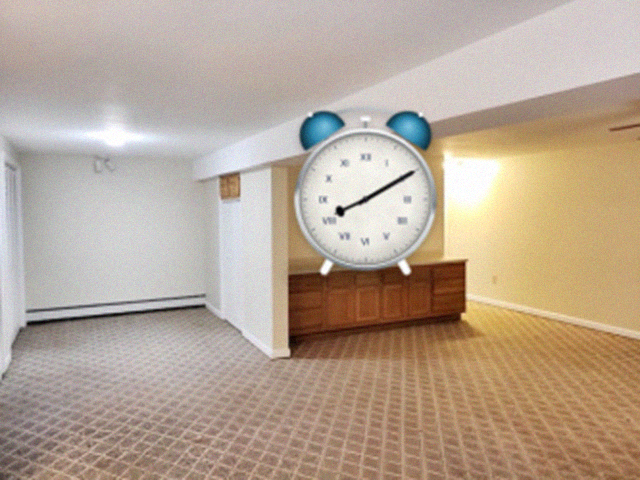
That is h=8 m=10
